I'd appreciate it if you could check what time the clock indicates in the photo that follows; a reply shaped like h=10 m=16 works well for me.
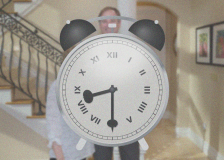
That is h=8 m=30
